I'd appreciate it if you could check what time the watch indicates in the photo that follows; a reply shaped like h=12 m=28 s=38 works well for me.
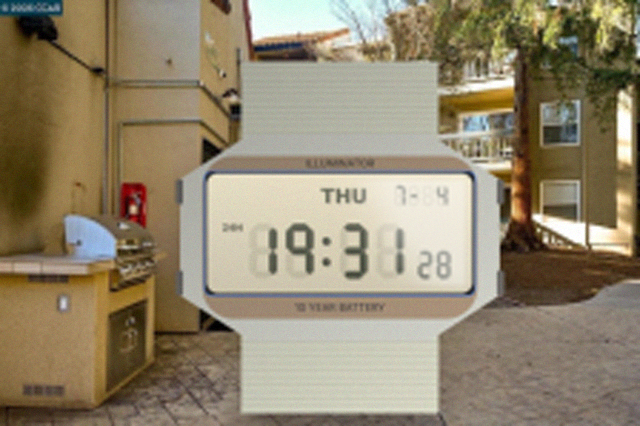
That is h=19 m=31 s=28
